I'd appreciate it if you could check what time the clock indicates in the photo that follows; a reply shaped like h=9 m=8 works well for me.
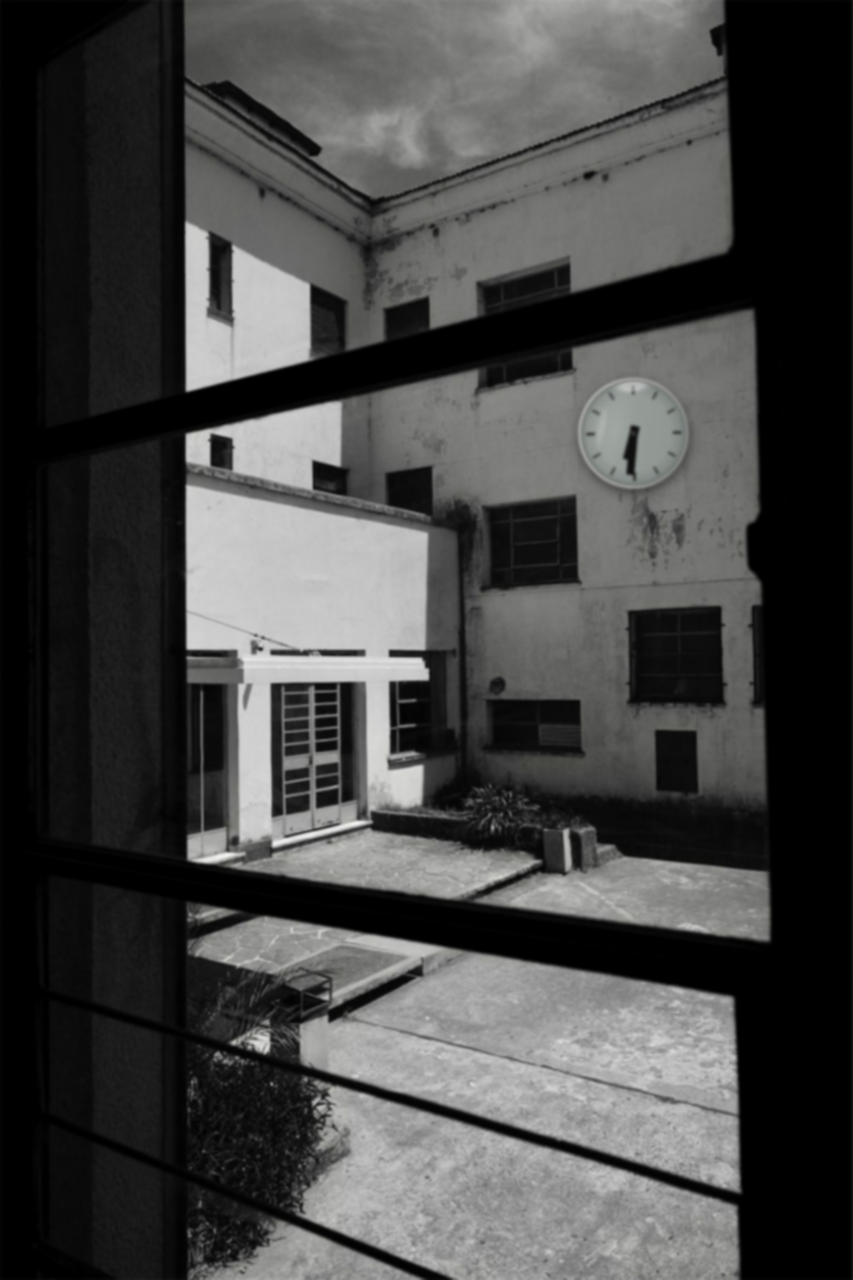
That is h=6 m=31
